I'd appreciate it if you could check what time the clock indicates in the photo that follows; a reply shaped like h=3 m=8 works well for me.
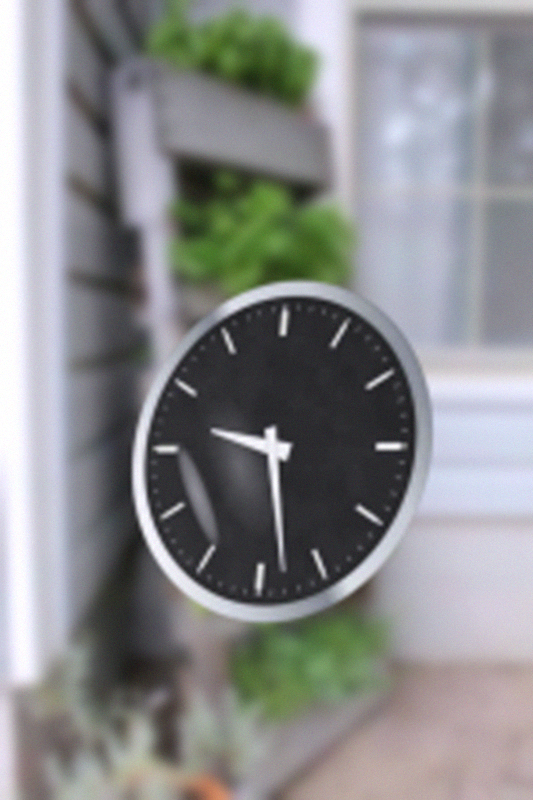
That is h=9 m=28
